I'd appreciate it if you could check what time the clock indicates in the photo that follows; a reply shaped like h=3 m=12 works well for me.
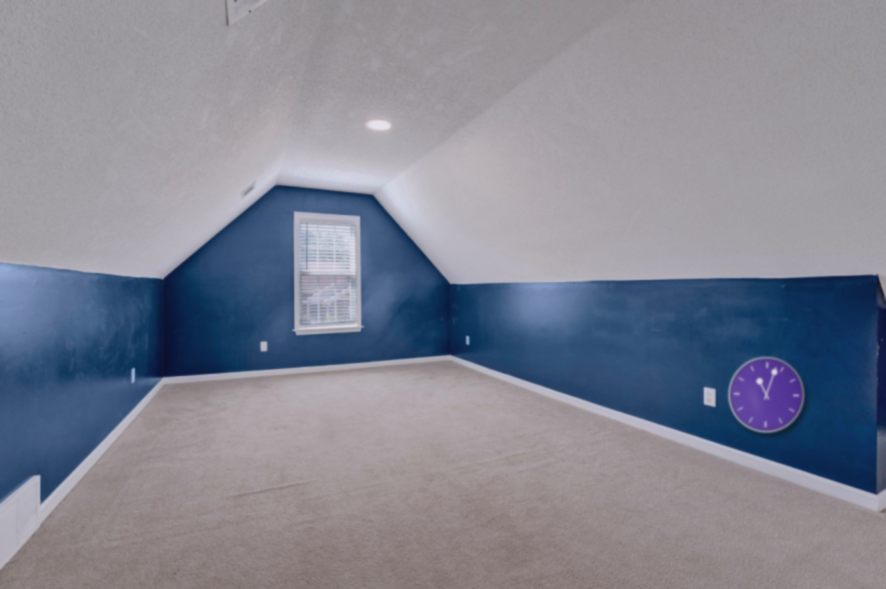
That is h=11 m=3
